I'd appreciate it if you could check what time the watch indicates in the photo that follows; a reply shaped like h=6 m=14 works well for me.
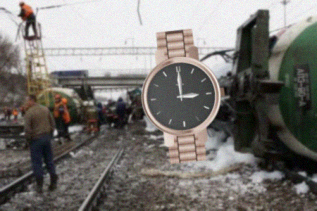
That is h=3 m=0
